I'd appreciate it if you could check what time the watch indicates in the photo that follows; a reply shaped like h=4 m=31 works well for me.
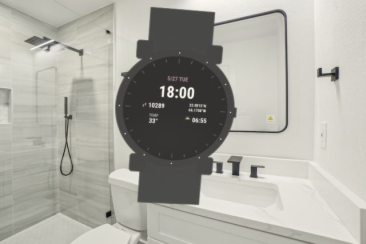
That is h=18 m=0
